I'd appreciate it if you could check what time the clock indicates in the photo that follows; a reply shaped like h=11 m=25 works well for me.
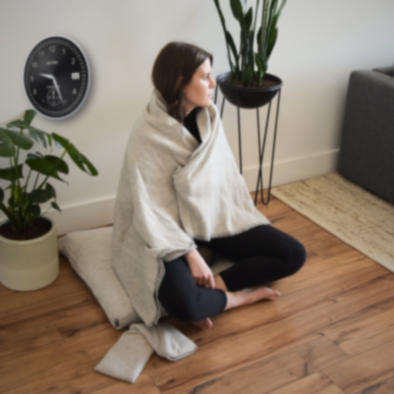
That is h=9 m=26
